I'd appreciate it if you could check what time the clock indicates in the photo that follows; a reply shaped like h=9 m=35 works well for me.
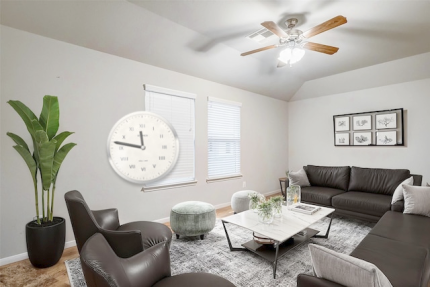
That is h=11 m=47
